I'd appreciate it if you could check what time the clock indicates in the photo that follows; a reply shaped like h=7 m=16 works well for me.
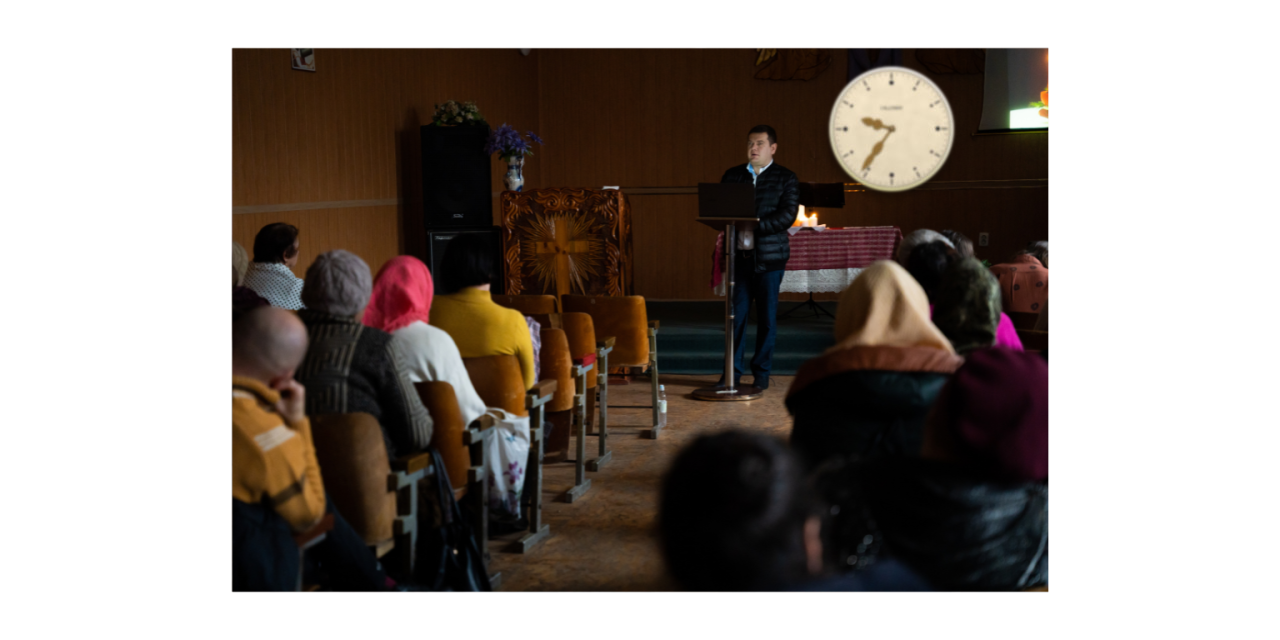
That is h=9 m=36
